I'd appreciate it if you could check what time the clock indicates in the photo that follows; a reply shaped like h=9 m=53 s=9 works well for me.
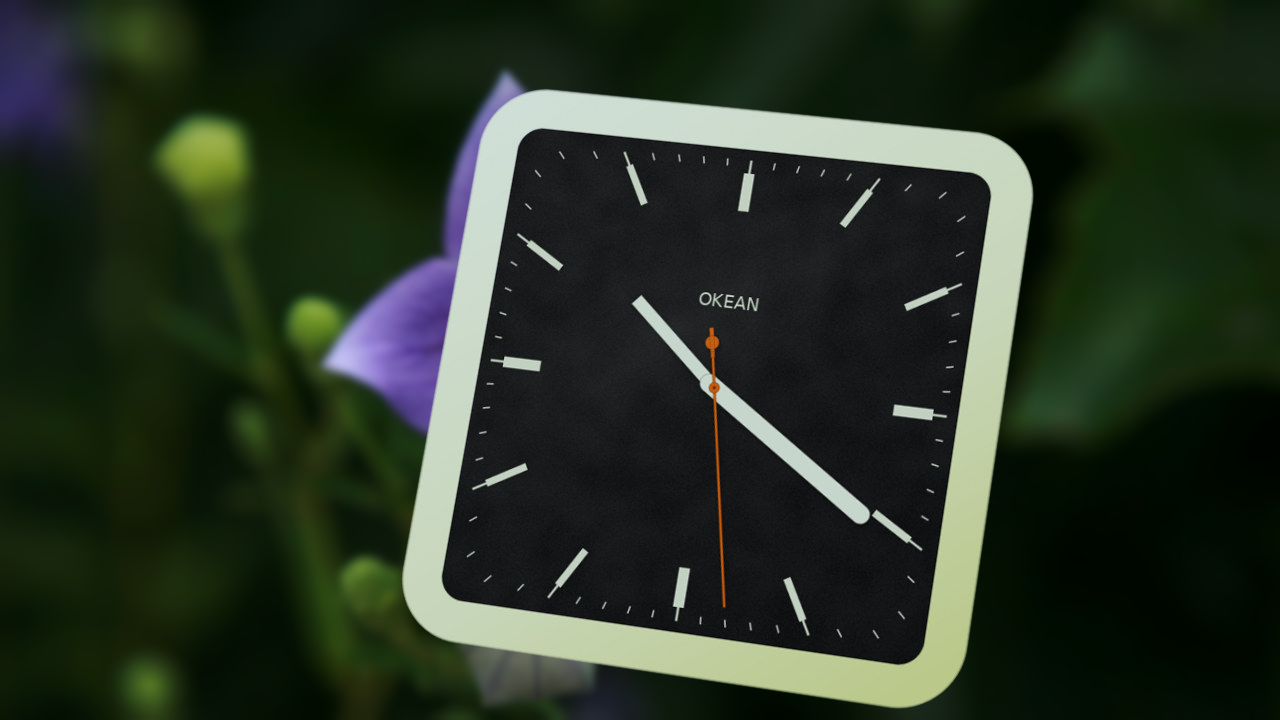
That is h=10 m=20 s=28
